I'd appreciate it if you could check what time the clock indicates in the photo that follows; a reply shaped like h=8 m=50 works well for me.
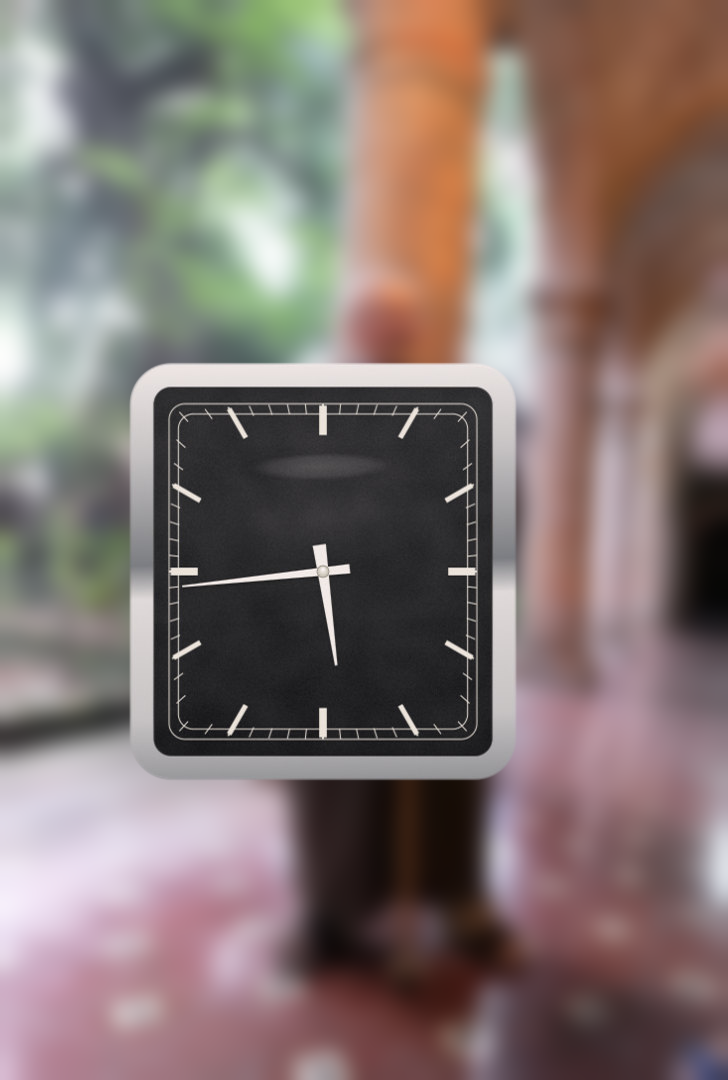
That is h=5 m=44
